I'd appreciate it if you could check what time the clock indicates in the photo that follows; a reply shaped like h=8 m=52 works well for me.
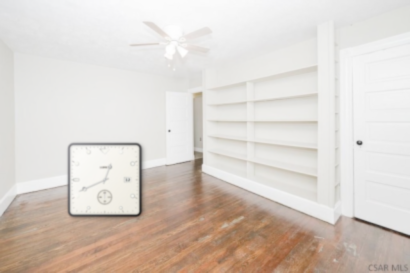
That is h=12 m=41
